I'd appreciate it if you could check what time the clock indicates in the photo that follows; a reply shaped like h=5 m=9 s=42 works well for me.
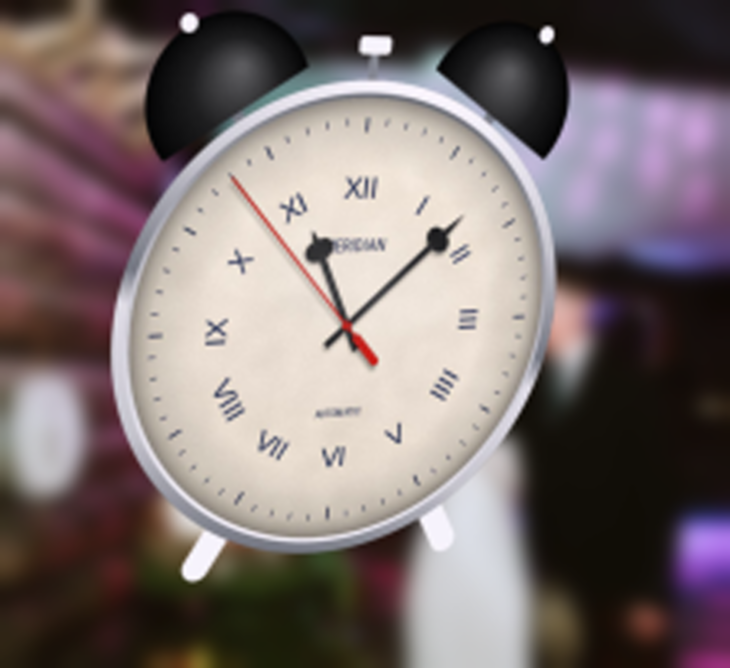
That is h=11 m=7 s=53
